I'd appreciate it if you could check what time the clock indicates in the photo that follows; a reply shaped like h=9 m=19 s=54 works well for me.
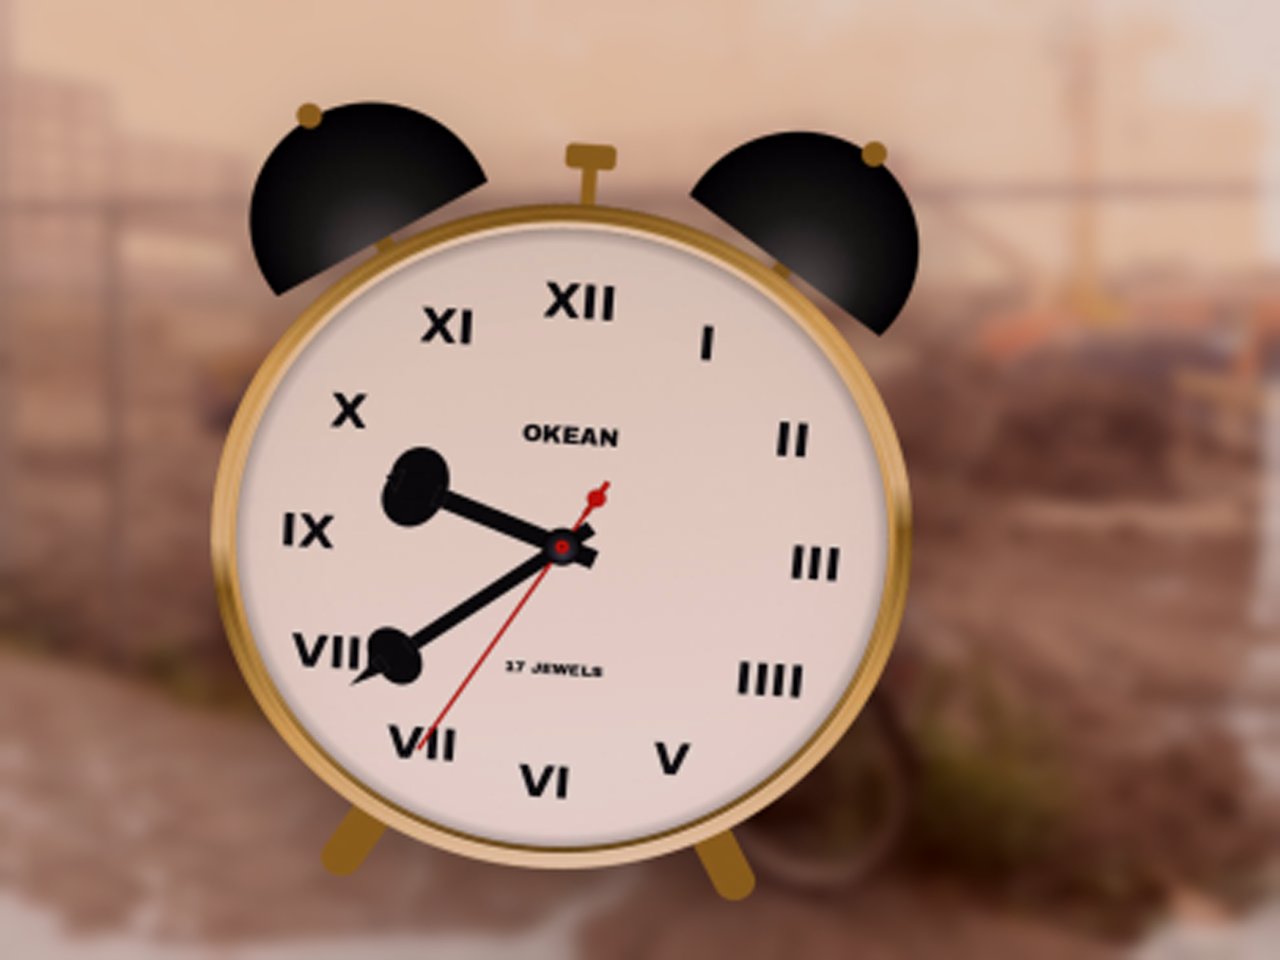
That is h=9 m=38 s=35
